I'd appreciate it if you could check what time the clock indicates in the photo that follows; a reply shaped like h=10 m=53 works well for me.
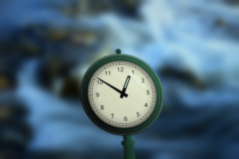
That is h=12 m=51
